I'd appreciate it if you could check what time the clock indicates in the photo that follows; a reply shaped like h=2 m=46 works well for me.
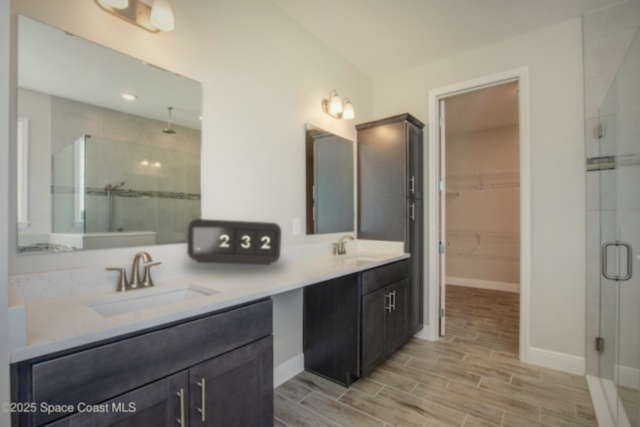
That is h=2 m=32
